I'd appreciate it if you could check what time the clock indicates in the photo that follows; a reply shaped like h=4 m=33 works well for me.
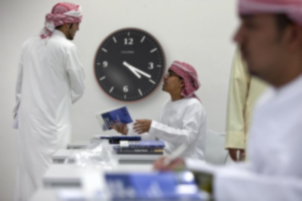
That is h=4 m=19
